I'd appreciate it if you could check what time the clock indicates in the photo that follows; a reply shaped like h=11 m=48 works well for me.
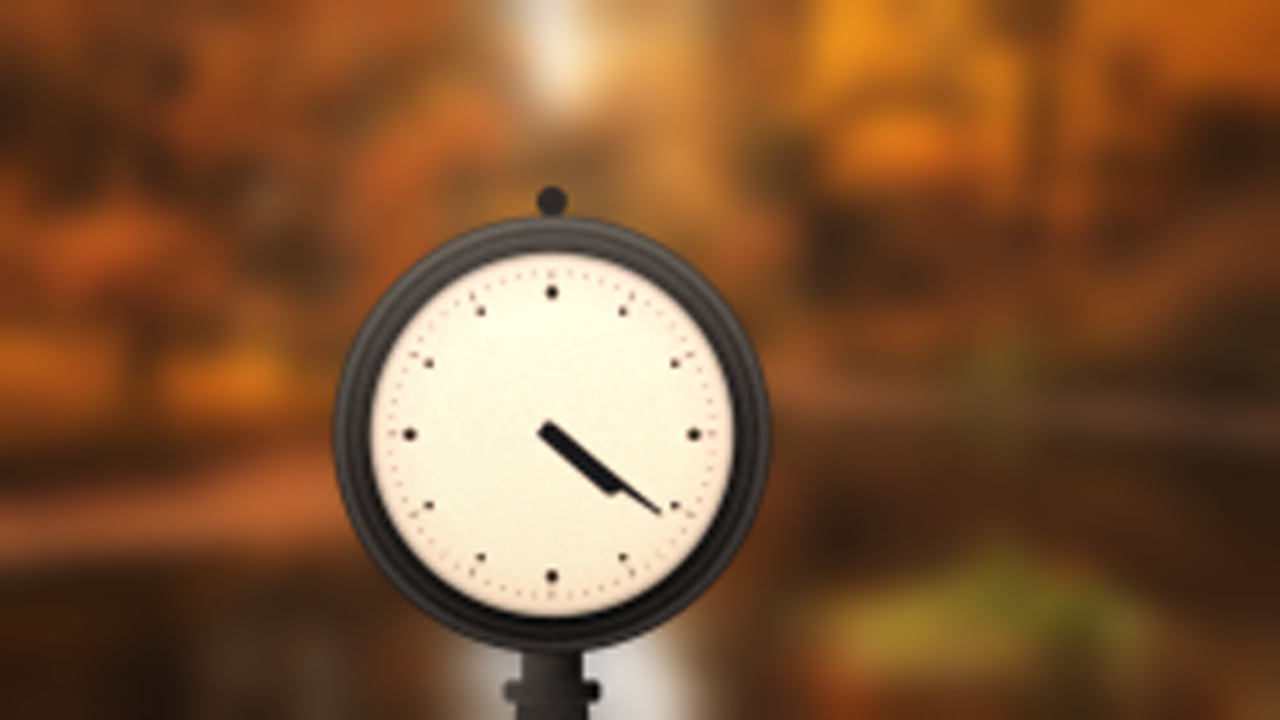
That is h=4 m=21
